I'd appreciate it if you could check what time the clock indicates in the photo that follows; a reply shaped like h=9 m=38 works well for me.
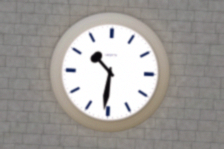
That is h=10 m=31
